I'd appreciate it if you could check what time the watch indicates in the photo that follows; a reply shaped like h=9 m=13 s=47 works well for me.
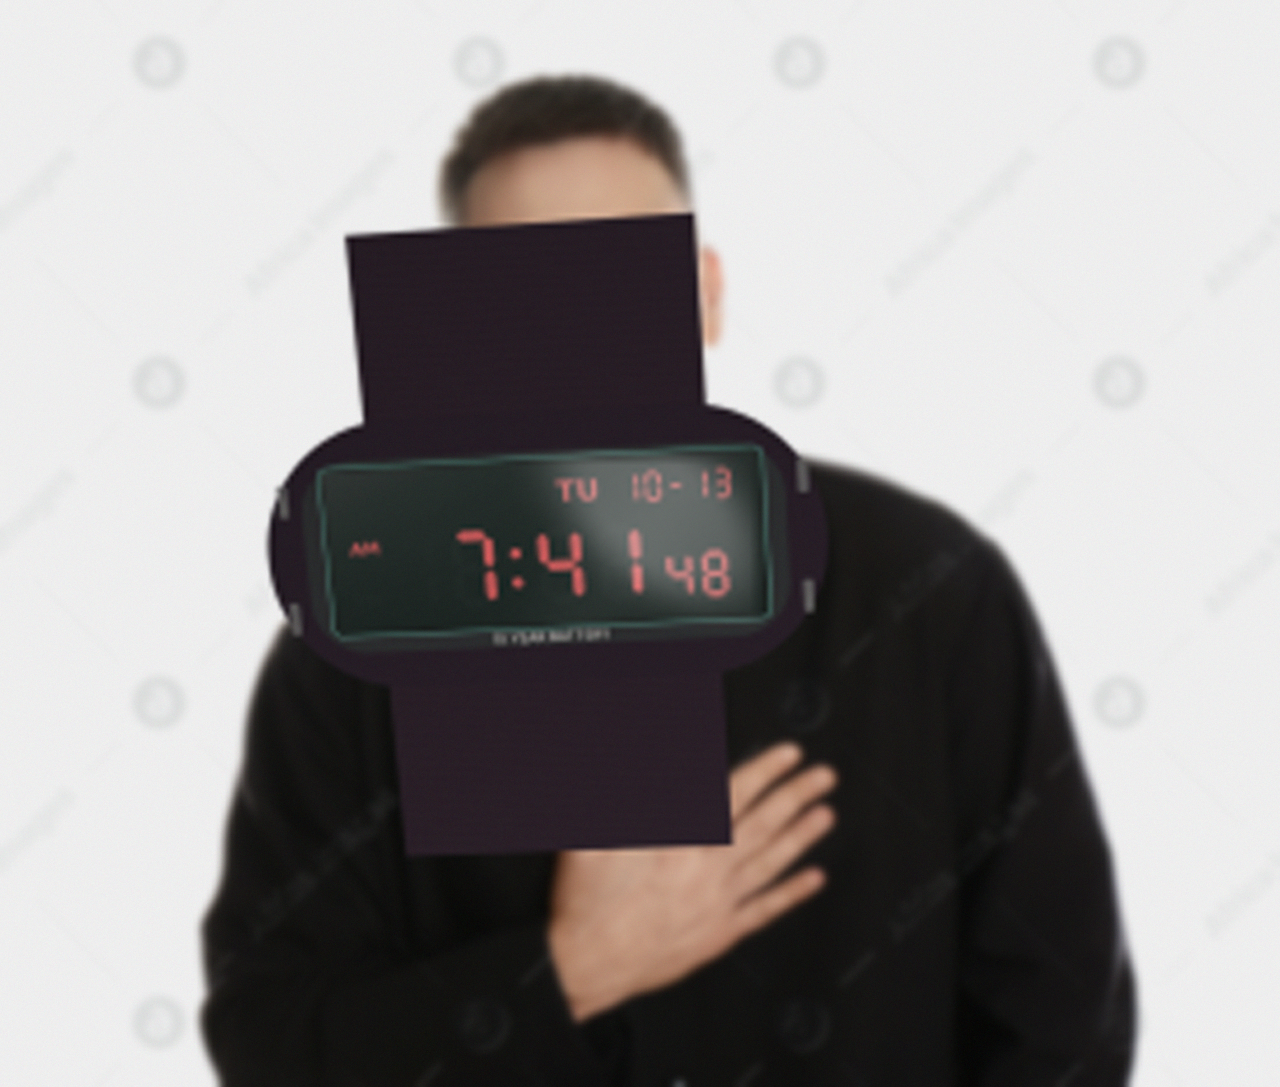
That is h=7 m=41 s=48
